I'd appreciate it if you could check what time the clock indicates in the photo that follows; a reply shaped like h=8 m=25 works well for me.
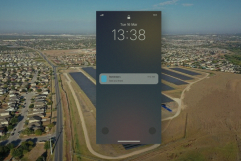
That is h=13 m=38
